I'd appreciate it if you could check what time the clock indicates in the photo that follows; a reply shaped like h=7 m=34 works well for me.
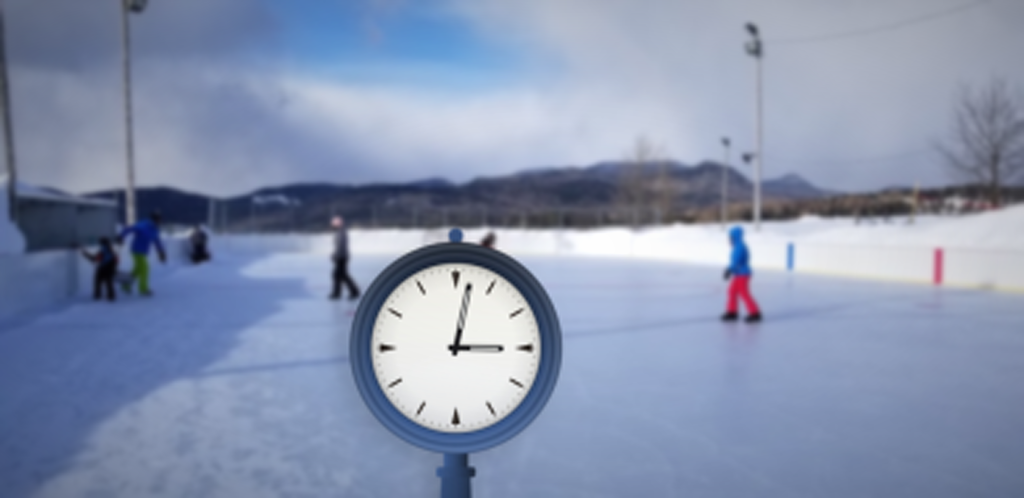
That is h=3 m=2
